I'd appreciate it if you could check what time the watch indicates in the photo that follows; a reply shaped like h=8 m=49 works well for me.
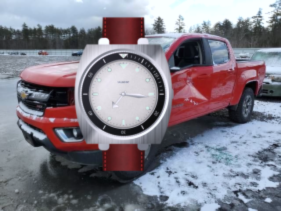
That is h=7 m=16
